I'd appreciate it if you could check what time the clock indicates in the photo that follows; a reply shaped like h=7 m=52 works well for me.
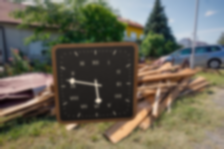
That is h=5 m=47
